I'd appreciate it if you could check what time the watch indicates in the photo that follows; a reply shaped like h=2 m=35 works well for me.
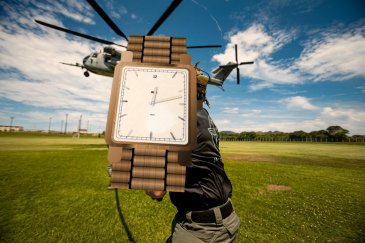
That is h=12 m=12
